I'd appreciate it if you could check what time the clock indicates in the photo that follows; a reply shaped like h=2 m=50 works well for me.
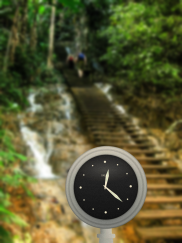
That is h=12 m=22
